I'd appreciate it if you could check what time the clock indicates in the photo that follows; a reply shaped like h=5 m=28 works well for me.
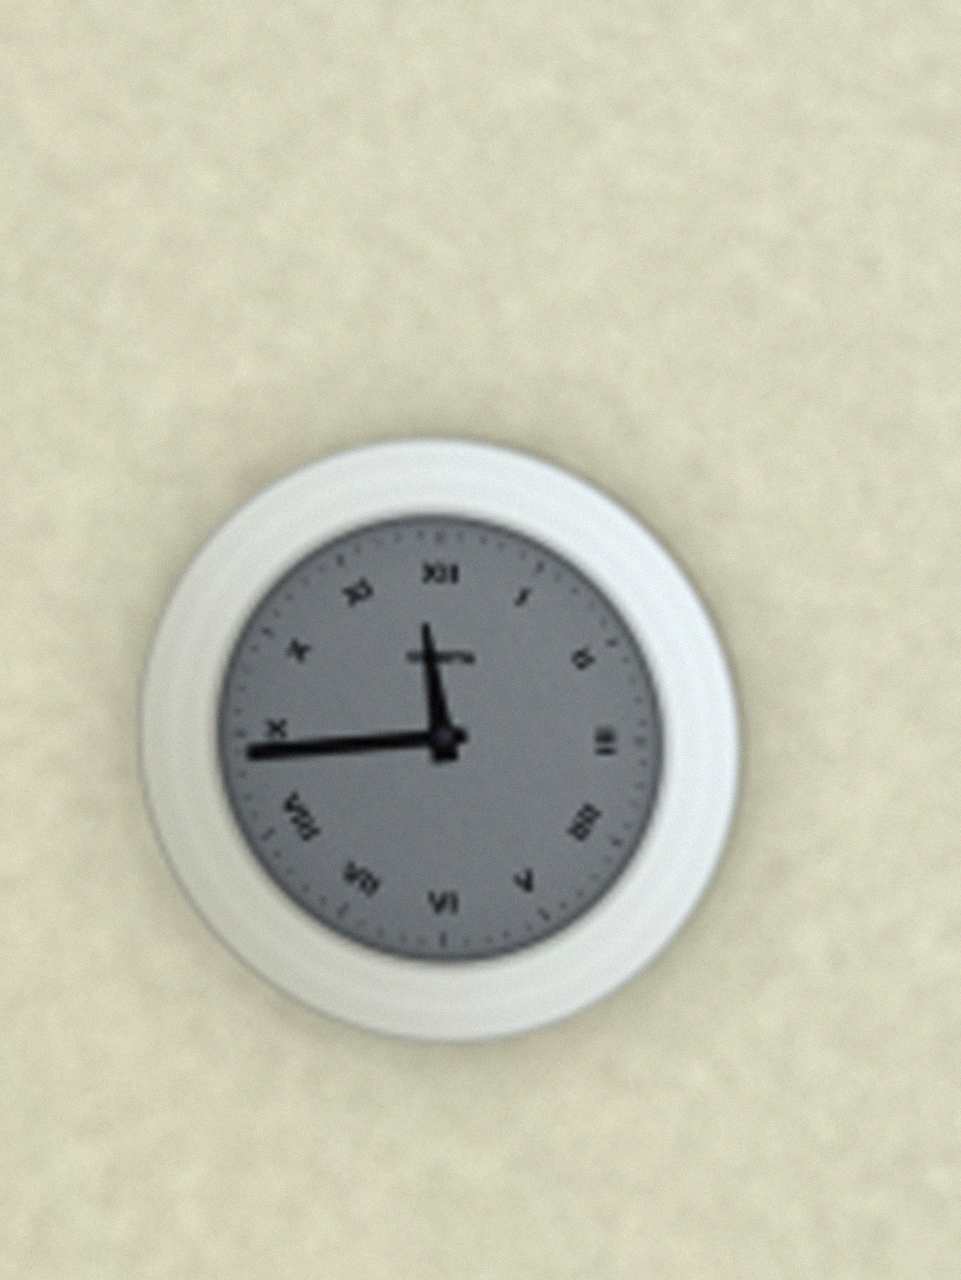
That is h=11 m=44
